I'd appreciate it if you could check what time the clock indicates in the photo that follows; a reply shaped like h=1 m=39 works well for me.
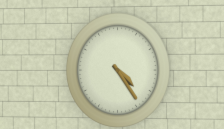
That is h=4 m=24
